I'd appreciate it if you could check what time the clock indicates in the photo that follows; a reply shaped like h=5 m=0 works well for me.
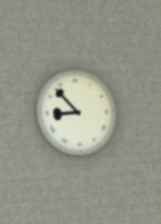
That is h=8 m=53
